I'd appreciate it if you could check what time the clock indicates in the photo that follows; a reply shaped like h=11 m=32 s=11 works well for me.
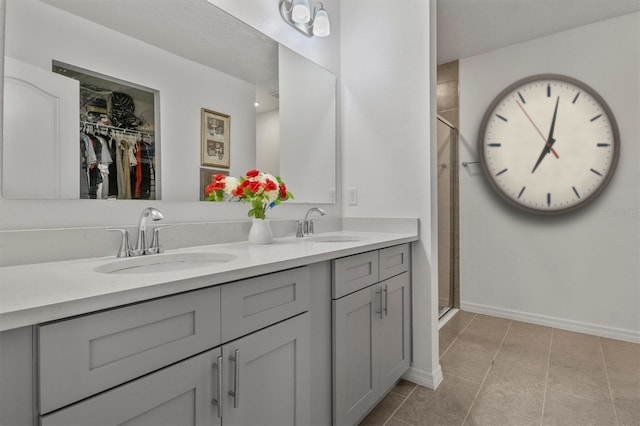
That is h=7 m=1 s=54
